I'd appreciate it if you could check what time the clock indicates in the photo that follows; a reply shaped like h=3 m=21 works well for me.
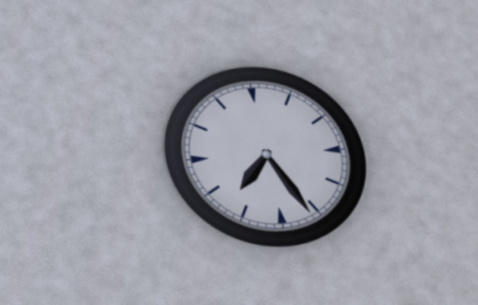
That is h=7 m=26
